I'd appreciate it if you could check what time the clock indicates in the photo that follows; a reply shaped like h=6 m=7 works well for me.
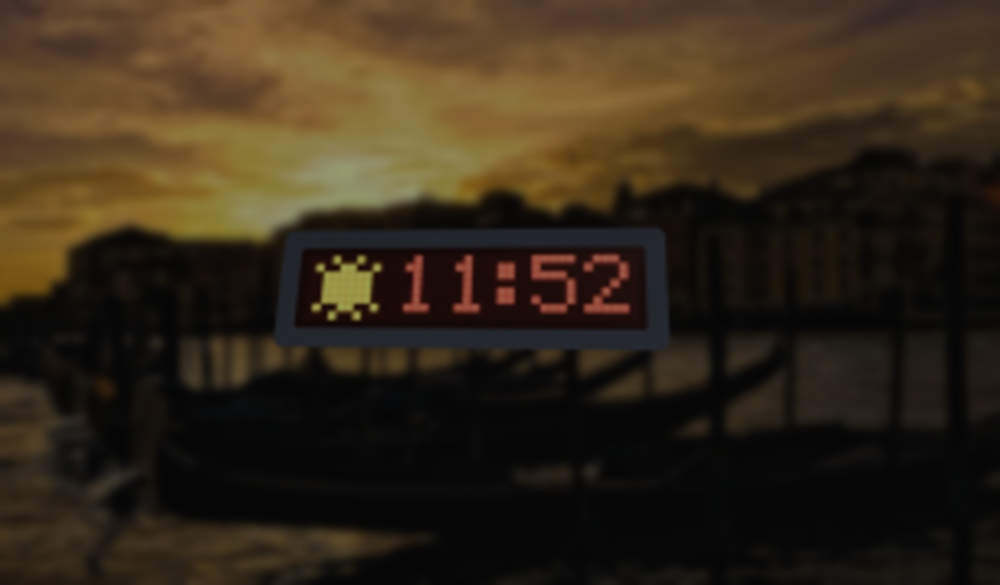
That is h=11 m=52
